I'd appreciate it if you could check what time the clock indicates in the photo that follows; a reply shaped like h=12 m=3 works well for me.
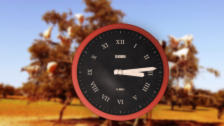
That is h=3 m=14
